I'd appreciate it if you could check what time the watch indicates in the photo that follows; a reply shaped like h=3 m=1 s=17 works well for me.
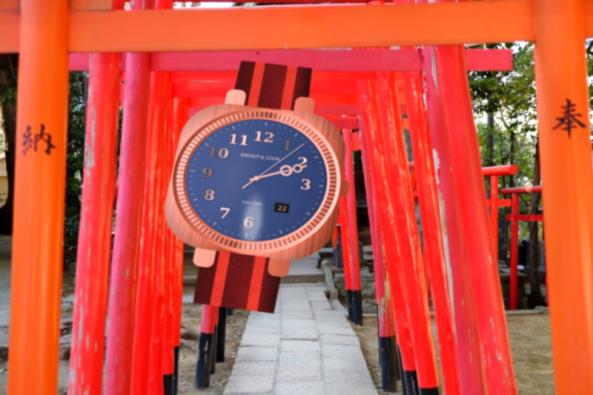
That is h=2 m=11 s=7
